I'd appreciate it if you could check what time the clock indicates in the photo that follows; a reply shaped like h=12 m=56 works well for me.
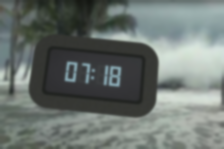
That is h=7 m=18
